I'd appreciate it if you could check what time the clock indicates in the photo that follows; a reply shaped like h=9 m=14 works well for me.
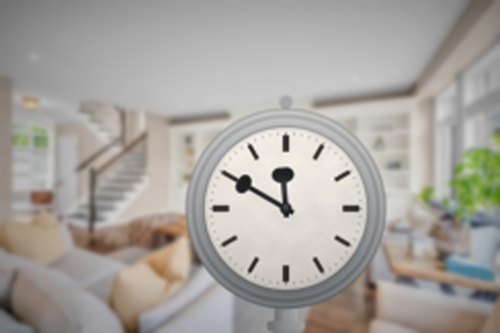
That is h=11 m=50
